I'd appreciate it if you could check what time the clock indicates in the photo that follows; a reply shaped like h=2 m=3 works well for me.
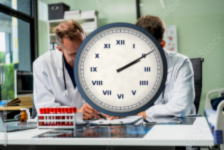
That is h=2 m=10
